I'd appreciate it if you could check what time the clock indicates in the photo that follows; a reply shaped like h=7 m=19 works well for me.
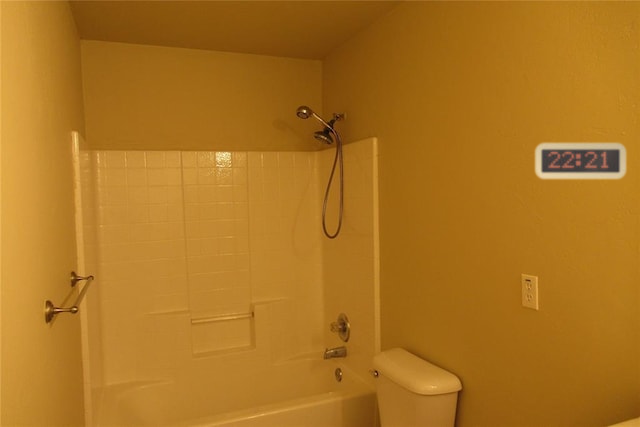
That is h=22 m=21
